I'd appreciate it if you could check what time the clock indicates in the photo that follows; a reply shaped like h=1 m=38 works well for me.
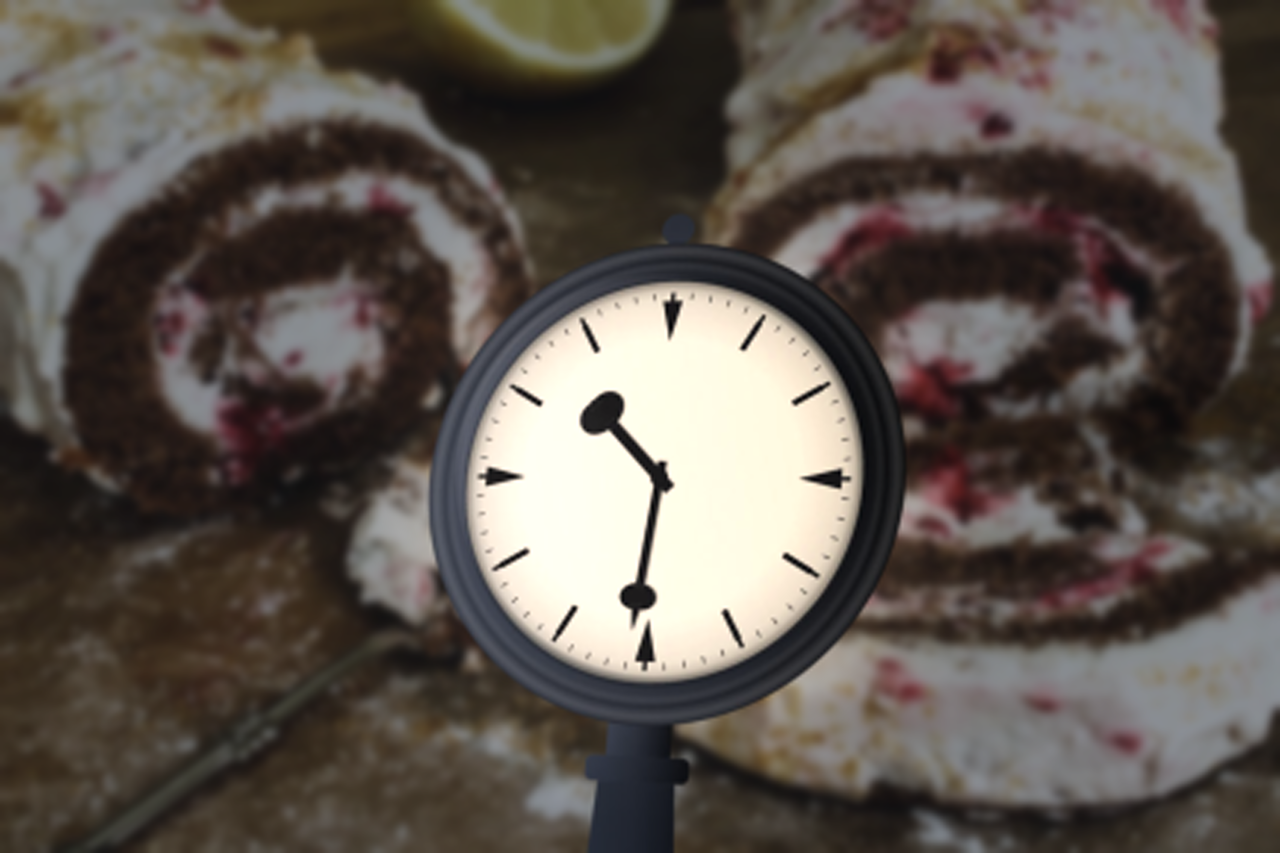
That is h=10 m=31
